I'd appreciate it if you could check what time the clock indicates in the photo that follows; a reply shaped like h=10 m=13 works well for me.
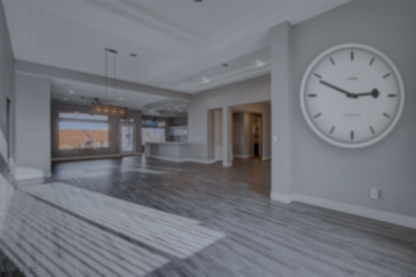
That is h=2 m=49
